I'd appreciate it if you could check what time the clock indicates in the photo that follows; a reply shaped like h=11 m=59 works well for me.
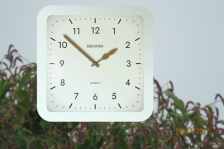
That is h=1 m=52
